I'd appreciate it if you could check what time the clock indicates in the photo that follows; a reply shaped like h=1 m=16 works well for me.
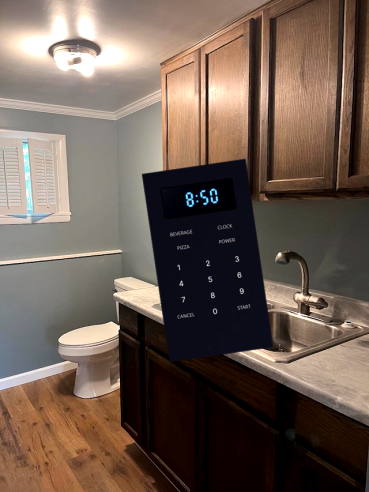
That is h=8 m=50
